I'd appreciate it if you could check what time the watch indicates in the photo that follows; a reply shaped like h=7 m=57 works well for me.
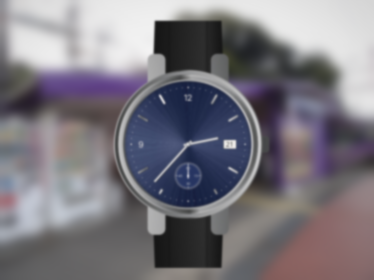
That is h=2 m=37
